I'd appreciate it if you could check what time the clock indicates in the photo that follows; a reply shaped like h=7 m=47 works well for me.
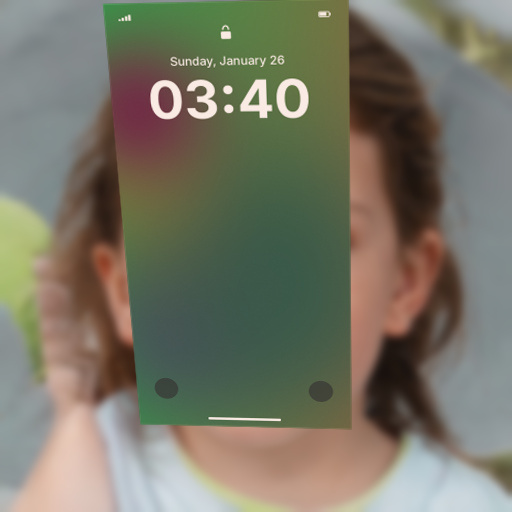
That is h=3 m=40
